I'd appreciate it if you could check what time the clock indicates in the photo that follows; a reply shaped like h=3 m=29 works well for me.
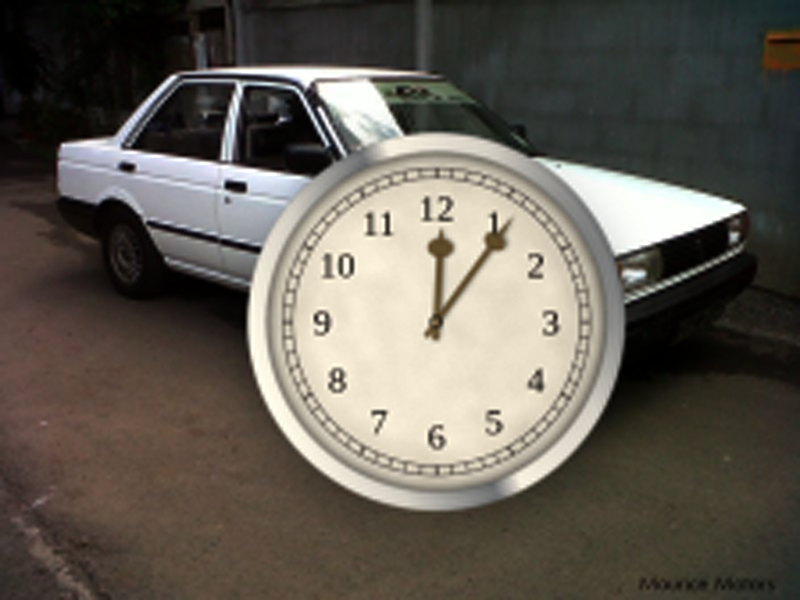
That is h=12 m=6
